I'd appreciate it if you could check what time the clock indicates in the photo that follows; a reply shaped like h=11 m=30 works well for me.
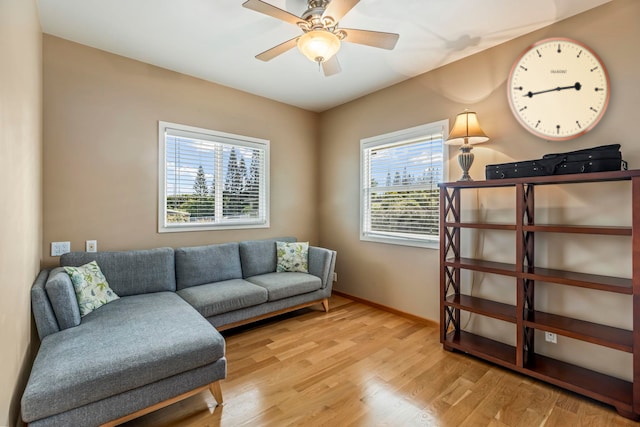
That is h=2 m=43
